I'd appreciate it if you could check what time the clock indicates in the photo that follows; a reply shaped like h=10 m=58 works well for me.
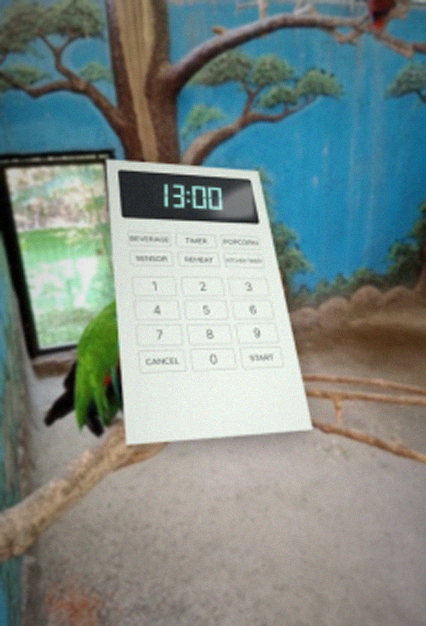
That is h=13 m=0
